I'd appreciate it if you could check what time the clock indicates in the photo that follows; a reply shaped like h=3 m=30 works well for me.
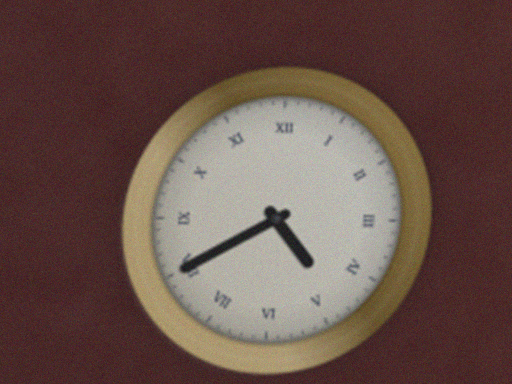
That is h=4 m=40
